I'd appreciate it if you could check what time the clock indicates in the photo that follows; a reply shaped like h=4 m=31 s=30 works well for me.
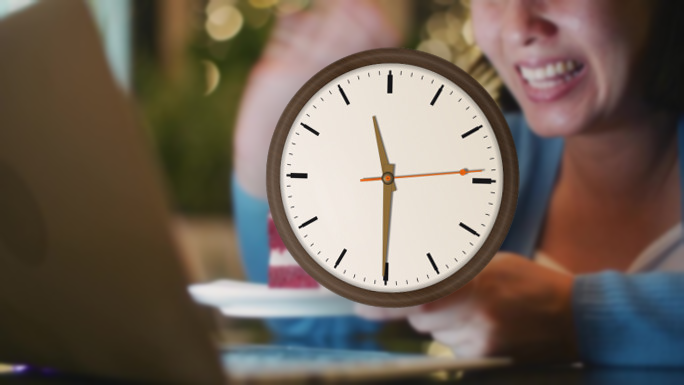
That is h=11 m=30 s=14
